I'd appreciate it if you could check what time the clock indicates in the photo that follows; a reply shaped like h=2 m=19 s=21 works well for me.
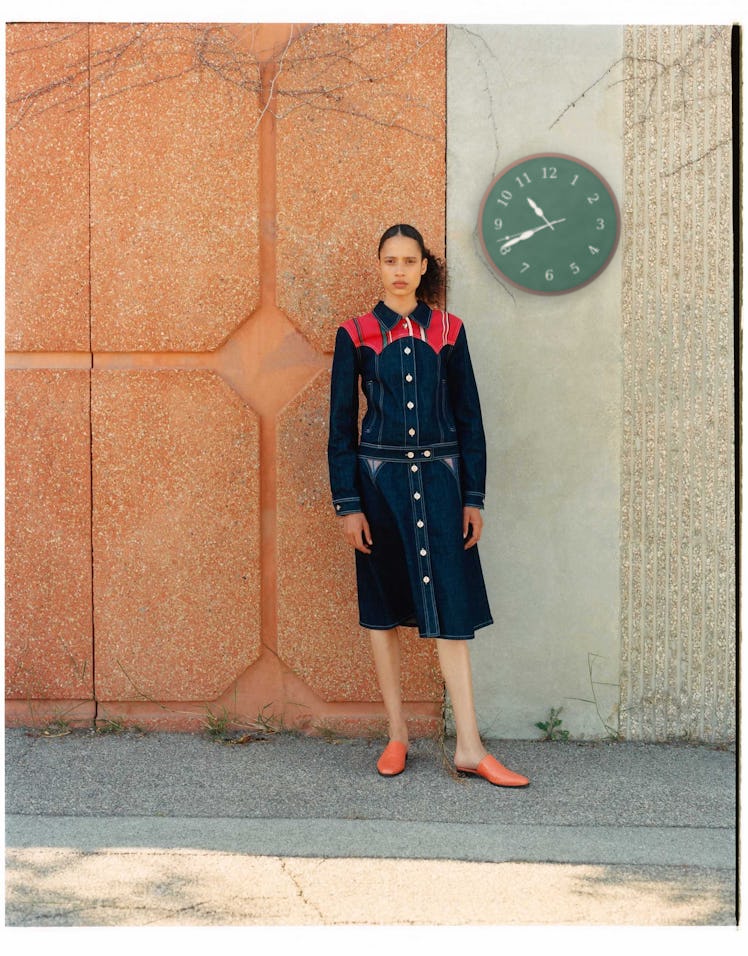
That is h=10 m=40 s=42
